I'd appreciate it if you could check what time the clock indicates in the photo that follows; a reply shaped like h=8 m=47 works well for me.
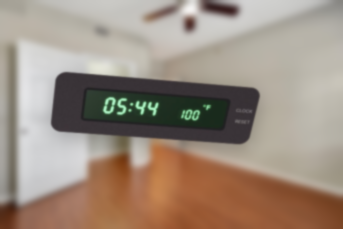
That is h=5 m=44
